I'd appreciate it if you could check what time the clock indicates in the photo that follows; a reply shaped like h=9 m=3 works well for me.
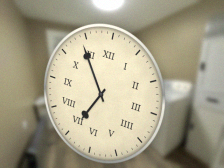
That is h=6 m=54
